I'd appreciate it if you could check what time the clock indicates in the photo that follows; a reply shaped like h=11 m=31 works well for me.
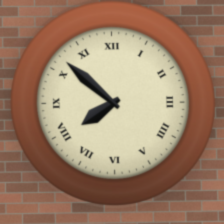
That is h=7 m=52
